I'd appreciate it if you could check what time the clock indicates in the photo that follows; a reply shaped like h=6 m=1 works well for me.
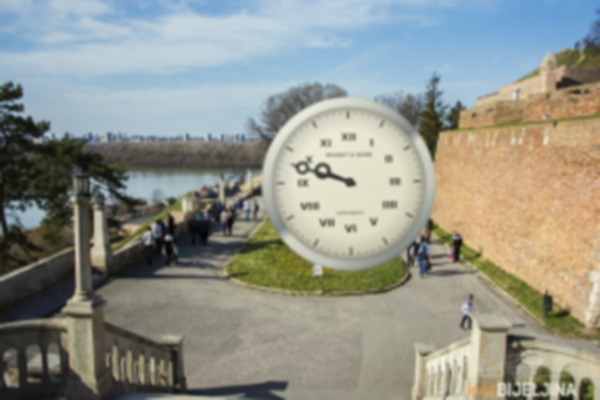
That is h=9 m=48
